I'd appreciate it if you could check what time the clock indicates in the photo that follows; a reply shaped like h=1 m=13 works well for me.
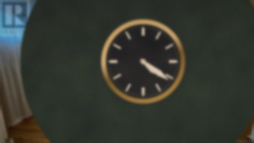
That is h=4 m=21
